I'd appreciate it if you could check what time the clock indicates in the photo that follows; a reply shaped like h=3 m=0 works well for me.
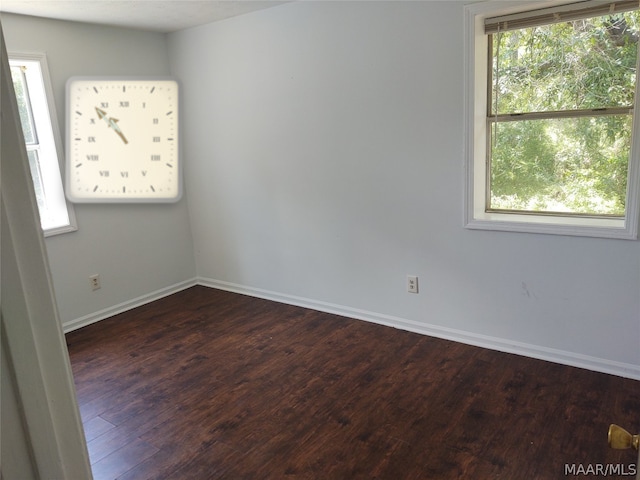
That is h=10 m=53
